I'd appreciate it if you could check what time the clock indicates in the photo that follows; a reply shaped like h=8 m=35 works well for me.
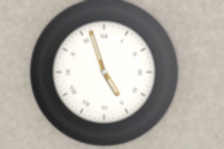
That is h=4 m=57
